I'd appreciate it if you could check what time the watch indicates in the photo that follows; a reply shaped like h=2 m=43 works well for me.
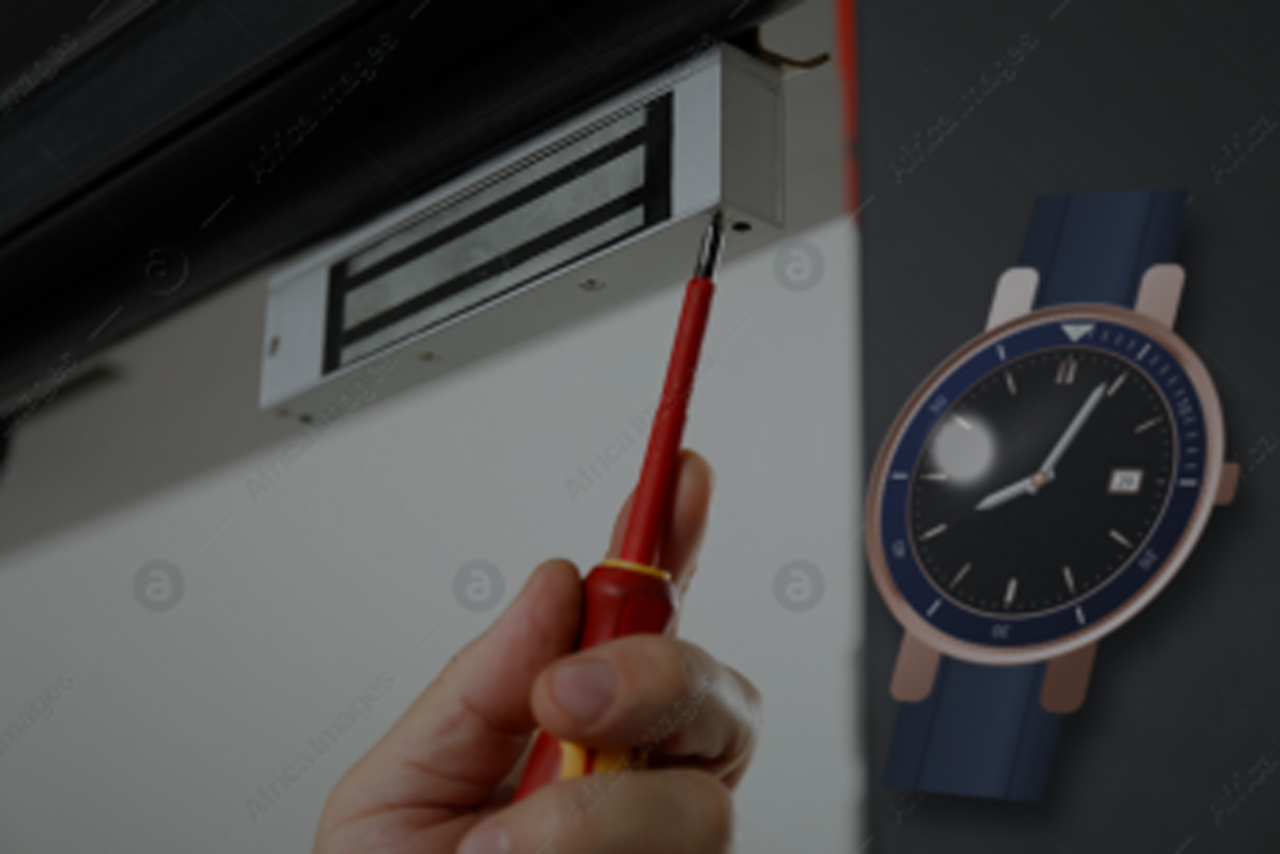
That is h=8 m=4
